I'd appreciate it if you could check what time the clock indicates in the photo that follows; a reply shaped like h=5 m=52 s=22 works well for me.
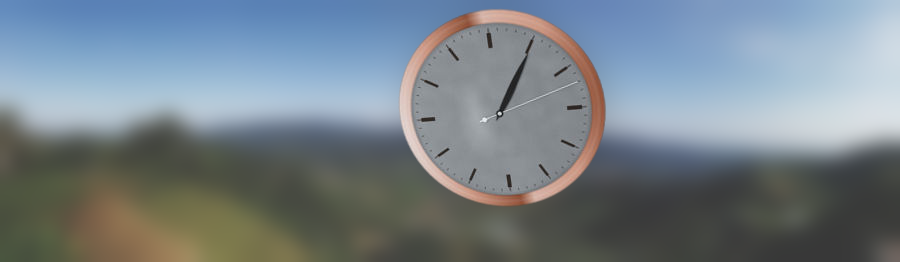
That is h=1 m=5 s=12
